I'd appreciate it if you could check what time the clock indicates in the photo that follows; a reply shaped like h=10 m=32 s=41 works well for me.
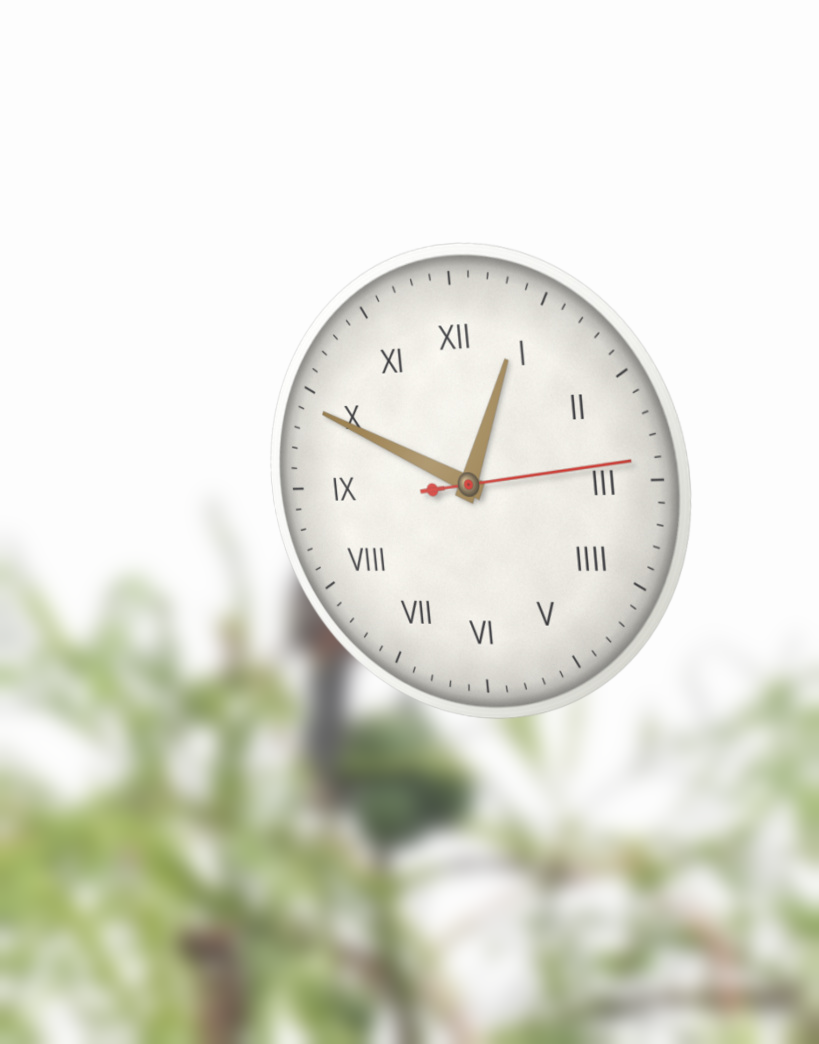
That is h=12 m=49 s=14
